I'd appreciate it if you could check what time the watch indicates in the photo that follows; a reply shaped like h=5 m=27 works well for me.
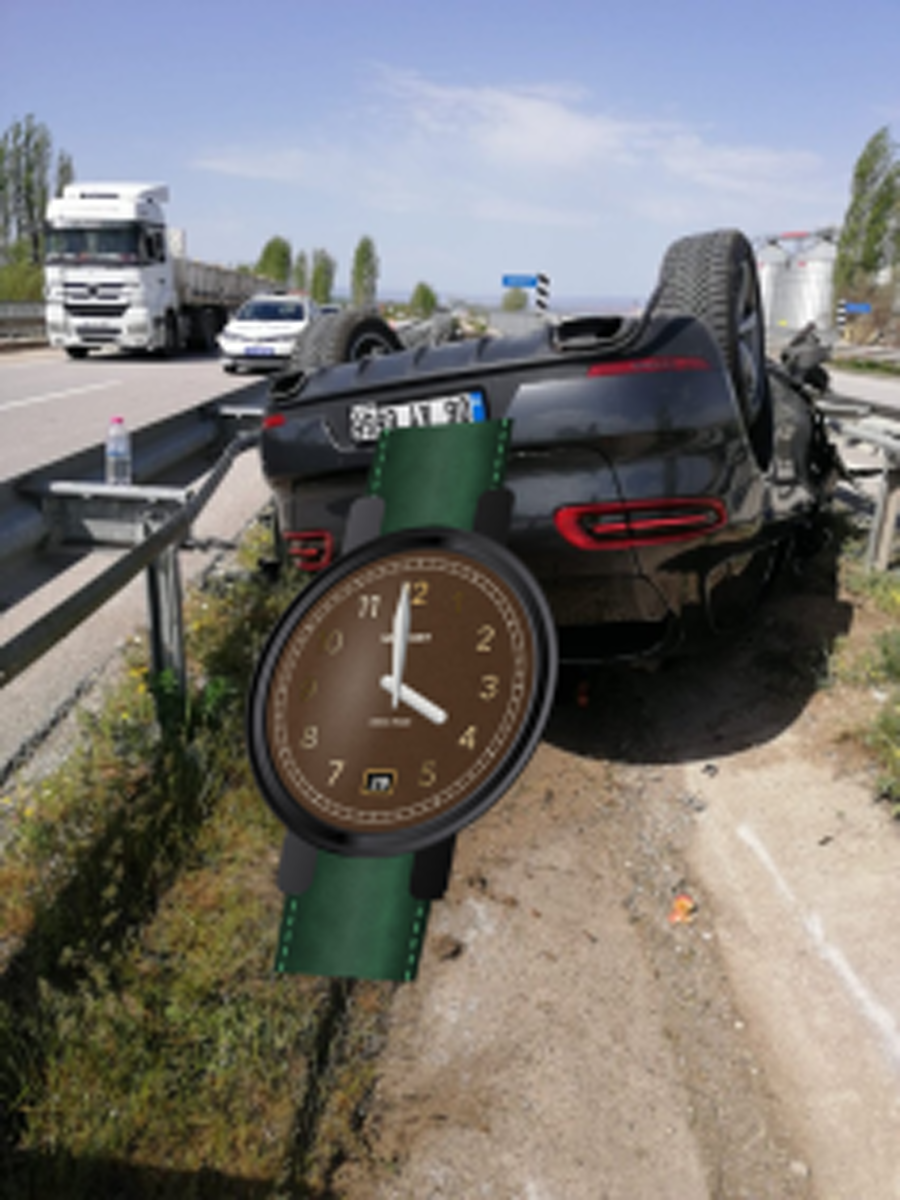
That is h=3 m=59
